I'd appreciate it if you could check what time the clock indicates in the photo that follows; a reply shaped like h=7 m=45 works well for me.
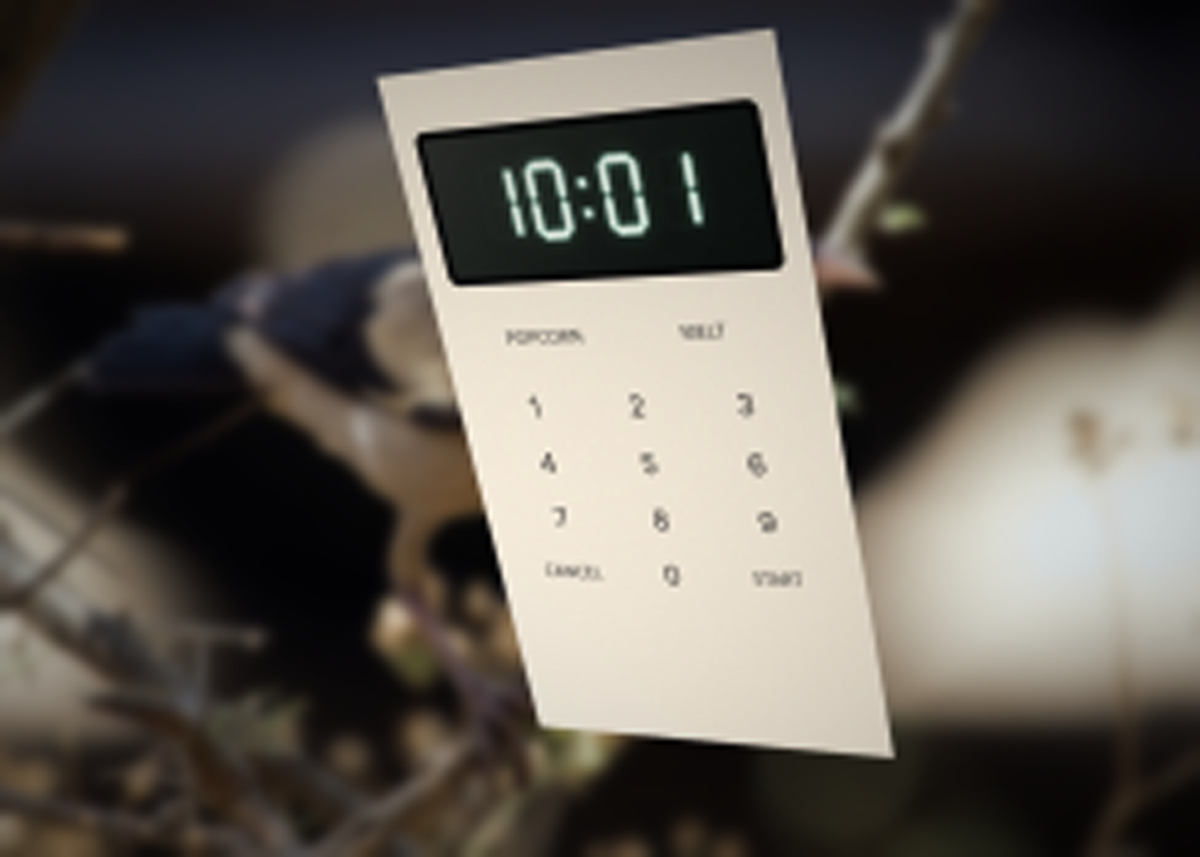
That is h=10 m=1
